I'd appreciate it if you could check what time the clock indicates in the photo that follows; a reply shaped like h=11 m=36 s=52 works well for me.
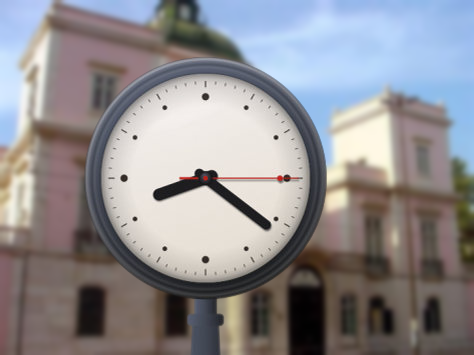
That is h=8 m=21 s=15
